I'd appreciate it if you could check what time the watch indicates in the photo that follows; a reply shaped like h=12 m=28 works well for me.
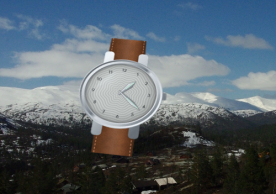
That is h=1 m=22
